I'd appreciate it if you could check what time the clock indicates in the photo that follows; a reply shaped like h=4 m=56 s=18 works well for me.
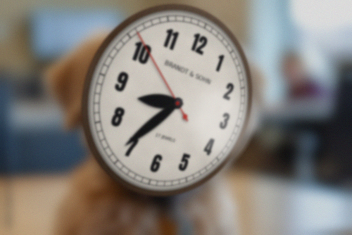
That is h=8 m=35 s=51
